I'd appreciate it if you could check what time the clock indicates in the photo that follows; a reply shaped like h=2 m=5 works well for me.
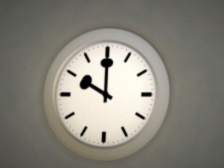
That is h=10 m=0
